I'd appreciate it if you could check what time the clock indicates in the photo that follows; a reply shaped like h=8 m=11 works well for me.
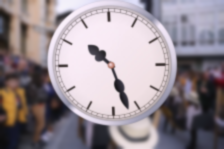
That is h=10 m=27
